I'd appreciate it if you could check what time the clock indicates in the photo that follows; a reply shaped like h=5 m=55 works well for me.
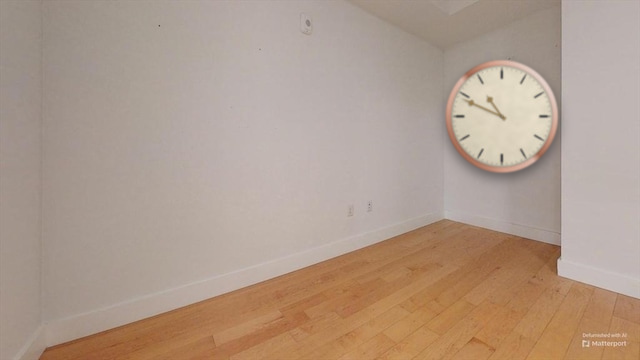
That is h=10 m=49
